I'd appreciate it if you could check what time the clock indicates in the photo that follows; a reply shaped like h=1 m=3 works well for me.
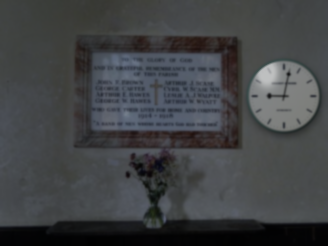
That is h=9 m=2
